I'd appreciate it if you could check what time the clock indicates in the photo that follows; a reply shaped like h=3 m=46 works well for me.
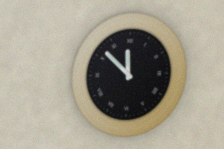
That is h=11 m=52
